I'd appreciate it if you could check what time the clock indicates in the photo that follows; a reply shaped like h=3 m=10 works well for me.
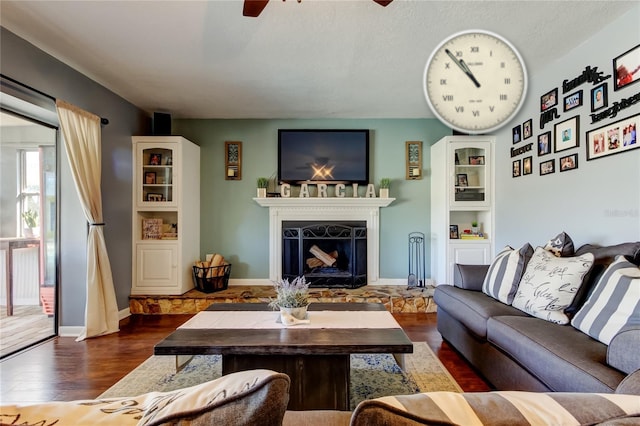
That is h=10 m=53
